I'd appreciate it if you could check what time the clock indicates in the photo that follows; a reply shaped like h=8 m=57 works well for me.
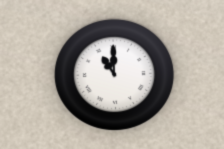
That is h=11 m=0
